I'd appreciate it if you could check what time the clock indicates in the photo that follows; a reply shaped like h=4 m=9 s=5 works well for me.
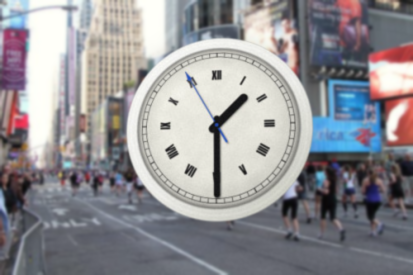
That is h=1 m=29 s=55
